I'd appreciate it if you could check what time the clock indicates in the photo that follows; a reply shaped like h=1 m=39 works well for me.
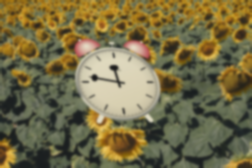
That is h=11 m=47
